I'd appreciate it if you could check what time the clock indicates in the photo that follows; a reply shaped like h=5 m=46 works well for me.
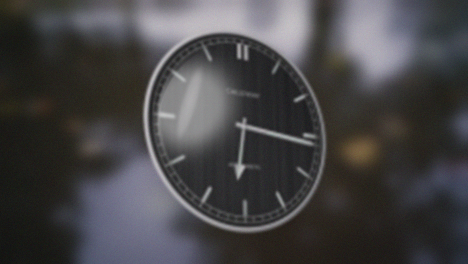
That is h=6 m=16
